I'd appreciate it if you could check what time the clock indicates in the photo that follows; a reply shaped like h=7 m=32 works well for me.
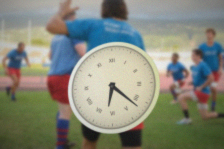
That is h=6 m=22
